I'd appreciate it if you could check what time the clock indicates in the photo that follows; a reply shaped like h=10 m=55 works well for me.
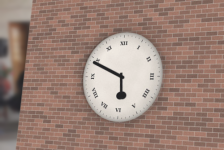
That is h=5 m=49
